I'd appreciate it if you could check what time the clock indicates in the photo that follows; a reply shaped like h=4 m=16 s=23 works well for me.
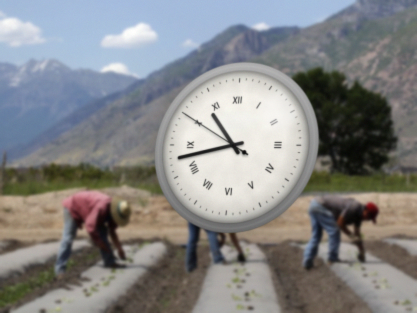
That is h=10 m=42 s=50
